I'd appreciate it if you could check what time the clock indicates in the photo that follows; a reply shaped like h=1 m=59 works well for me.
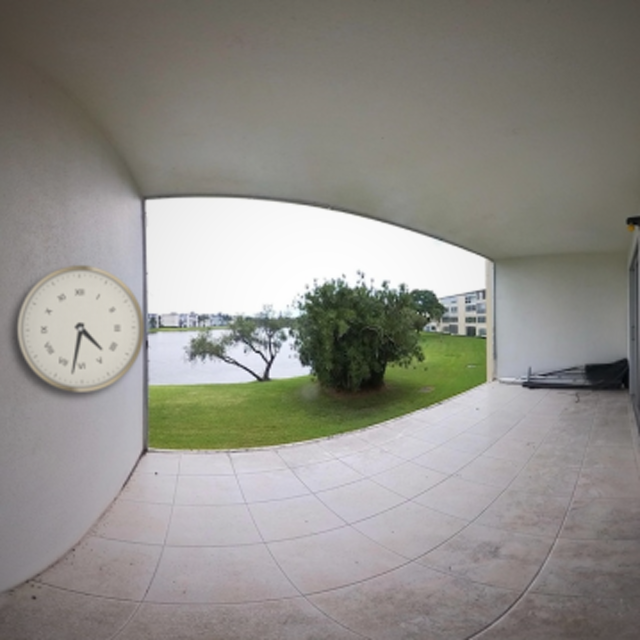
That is h=4 m=32
